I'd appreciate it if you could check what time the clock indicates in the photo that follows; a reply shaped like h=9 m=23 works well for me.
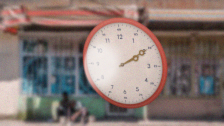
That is h=2 m=10
